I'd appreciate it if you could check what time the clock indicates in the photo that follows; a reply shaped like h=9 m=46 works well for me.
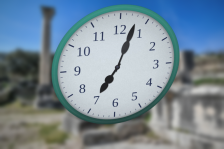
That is h=7 m=3
